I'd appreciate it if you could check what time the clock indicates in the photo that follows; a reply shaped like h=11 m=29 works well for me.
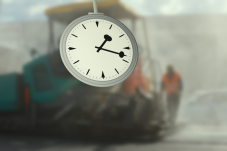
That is h=1 m=18
